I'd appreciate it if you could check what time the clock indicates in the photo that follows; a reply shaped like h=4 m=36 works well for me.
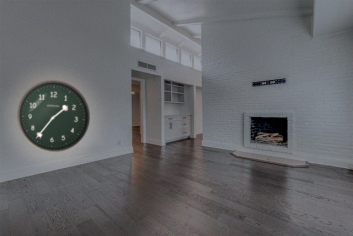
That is h=1 m=36
